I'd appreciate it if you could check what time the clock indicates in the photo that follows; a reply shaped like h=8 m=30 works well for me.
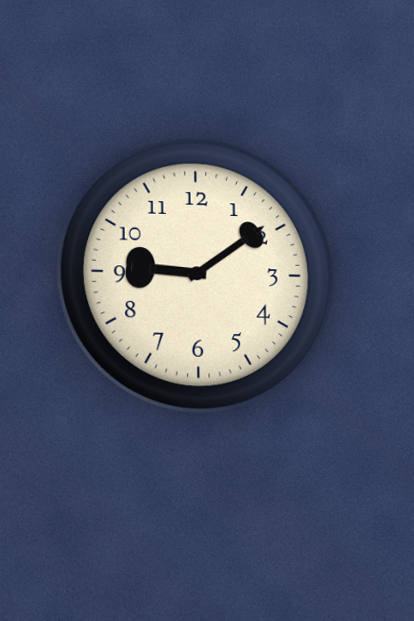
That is h=9 m=9
